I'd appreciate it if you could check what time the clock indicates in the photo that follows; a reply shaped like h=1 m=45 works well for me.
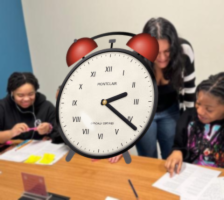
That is h=2 m=21
